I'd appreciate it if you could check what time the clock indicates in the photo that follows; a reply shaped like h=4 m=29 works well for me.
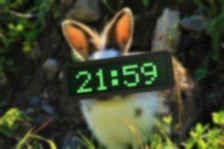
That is h=21 m=59
